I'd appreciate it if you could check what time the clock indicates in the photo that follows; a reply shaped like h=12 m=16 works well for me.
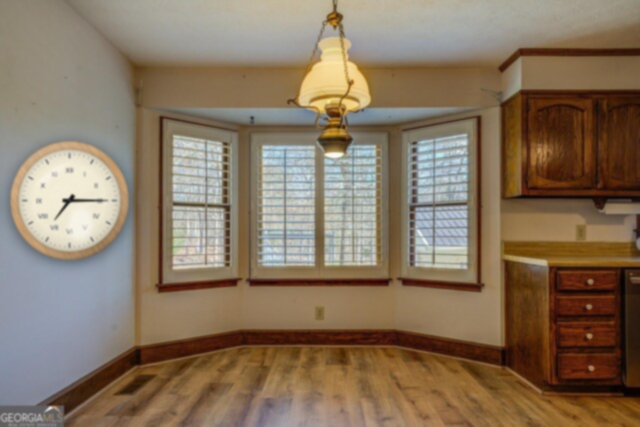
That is h=7 m=15
